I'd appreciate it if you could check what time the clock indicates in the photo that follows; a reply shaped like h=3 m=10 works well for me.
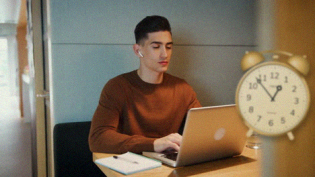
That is h=12 m=53
